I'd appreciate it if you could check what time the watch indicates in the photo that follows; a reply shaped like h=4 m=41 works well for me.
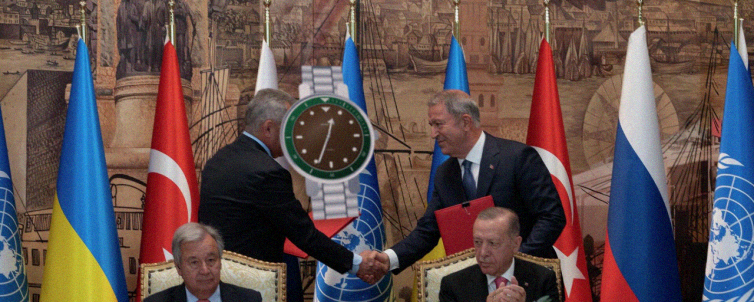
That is h=12 m=34
